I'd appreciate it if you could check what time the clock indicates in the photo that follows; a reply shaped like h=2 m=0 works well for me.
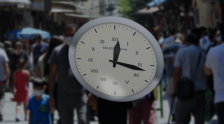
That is h=12 m=17
